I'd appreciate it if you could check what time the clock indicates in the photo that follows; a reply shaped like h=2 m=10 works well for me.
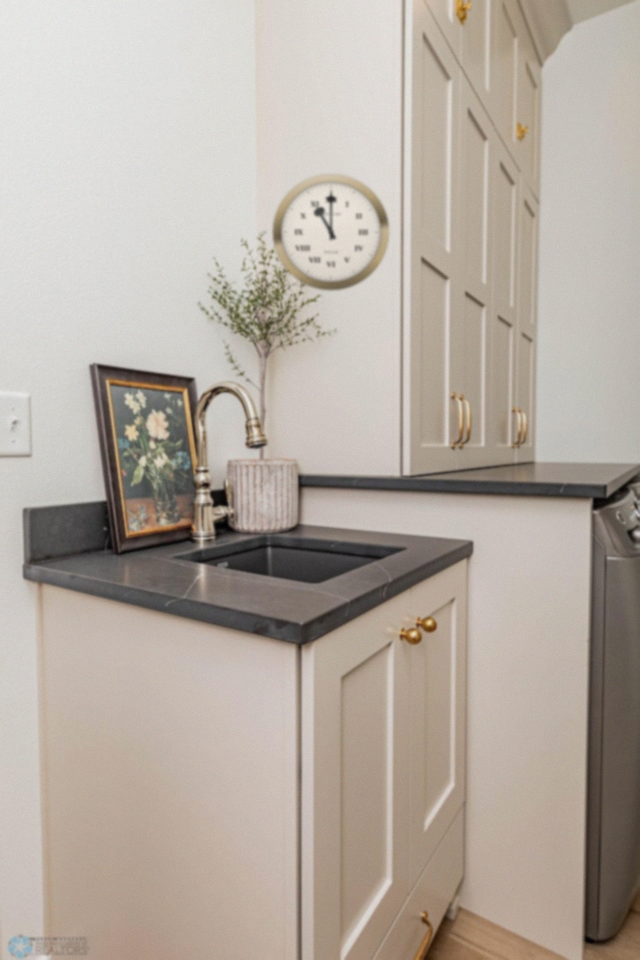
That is h=11 m=0
